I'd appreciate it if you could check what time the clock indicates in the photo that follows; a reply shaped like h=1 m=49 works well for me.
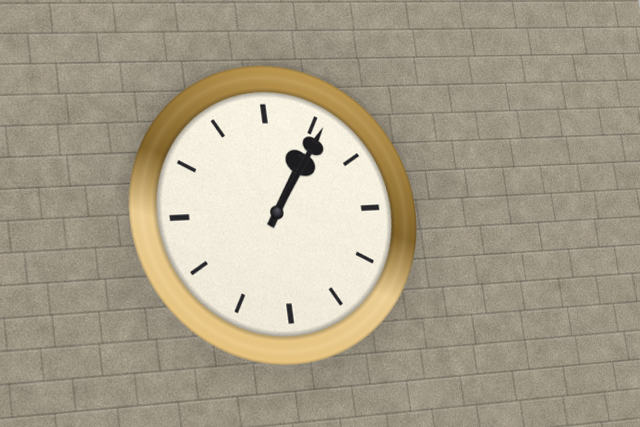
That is h=1 m=6
